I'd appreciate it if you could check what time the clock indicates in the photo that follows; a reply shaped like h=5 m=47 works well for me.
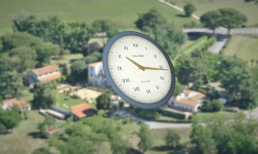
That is h=10 m=16
